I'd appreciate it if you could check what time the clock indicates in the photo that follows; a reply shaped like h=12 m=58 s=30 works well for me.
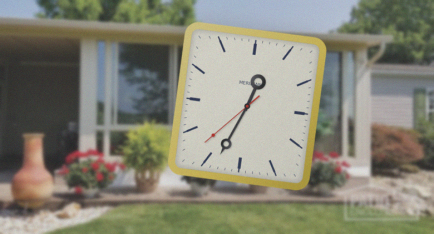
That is h=12 m=33 s=37
